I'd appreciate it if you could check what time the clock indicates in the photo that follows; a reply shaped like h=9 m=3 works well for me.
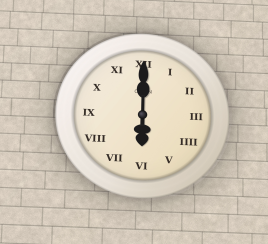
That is h=6 m=0
